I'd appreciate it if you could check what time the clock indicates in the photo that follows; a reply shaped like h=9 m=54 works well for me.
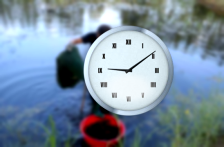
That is h=9 m=9
